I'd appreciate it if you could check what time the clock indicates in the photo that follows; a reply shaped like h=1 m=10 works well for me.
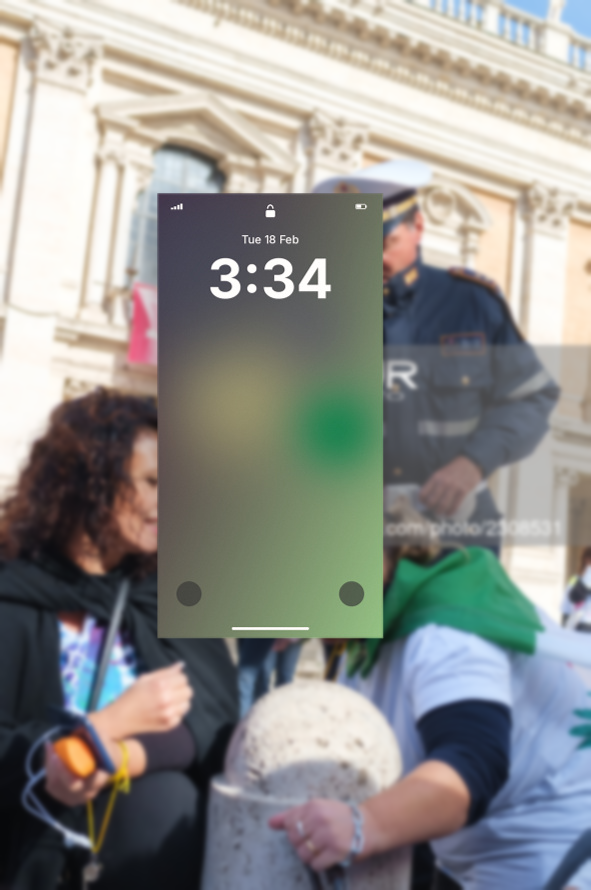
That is h=3 m=34
